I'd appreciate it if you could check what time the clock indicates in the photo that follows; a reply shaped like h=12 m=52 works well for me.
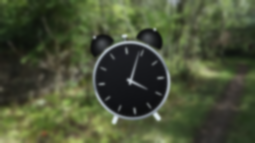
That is h=4 m=4
